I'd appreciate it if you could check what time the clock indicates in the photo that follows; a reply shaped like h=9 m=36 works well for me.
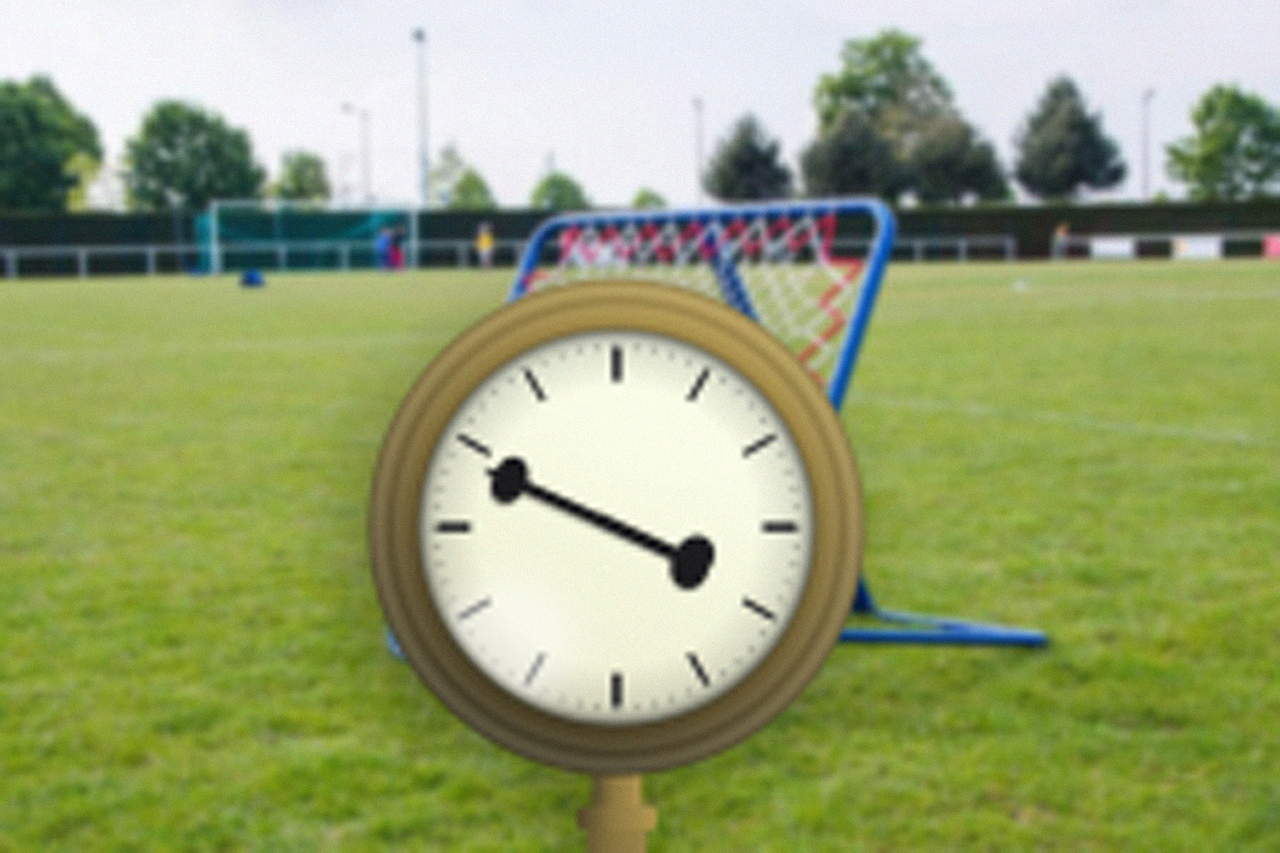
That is h=3 m=49
